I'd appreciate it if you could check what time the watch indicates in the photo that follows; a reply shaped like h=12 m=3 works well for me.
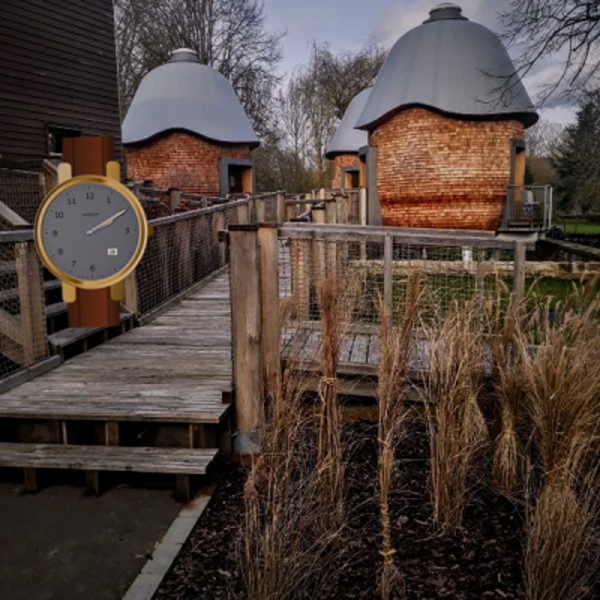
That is h=2 m=10
